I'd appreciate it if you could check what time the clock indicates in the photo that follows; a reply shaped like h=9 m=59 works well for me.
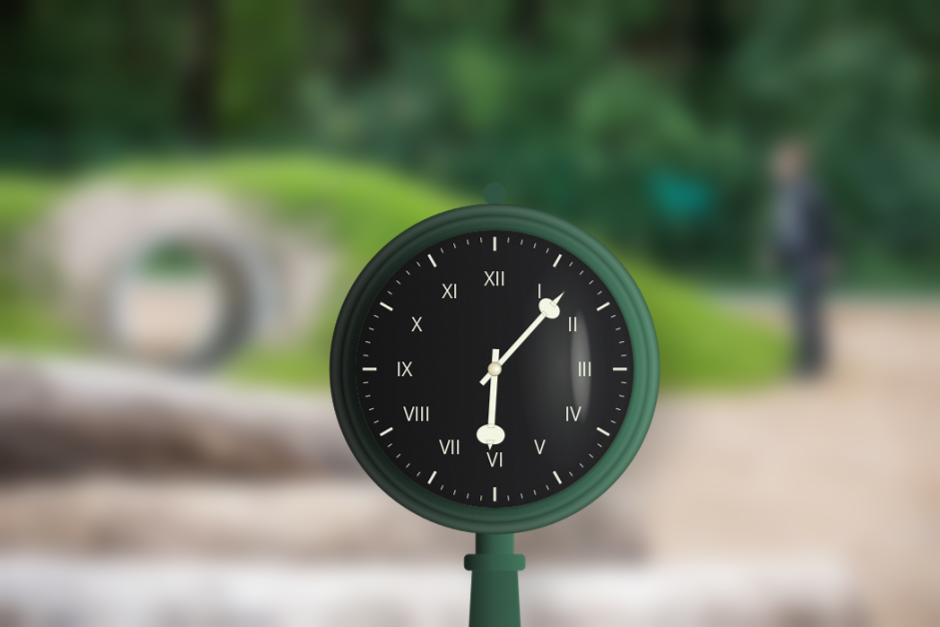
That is h=6 m=7
